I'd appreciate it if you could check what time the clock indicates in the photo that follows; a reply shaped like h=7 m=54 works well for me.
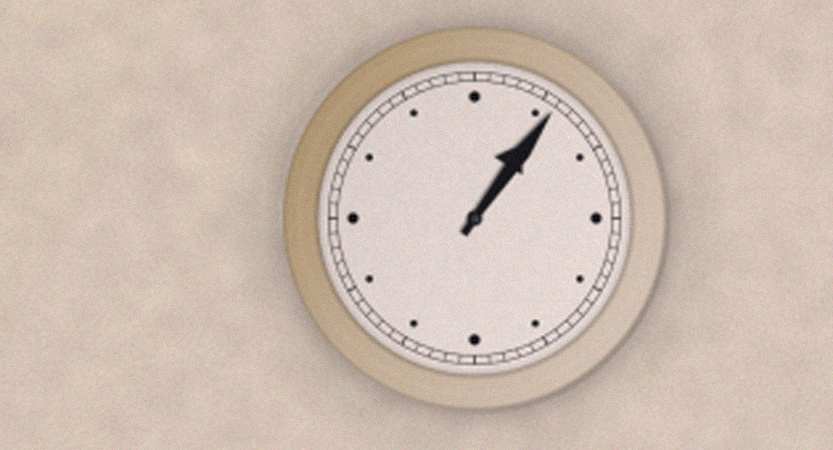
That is h=1 m=6
